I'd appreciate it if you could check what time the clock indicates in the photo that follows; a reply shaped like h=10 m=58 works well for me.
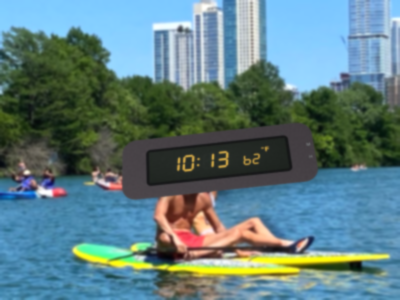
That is h=10 m=13
